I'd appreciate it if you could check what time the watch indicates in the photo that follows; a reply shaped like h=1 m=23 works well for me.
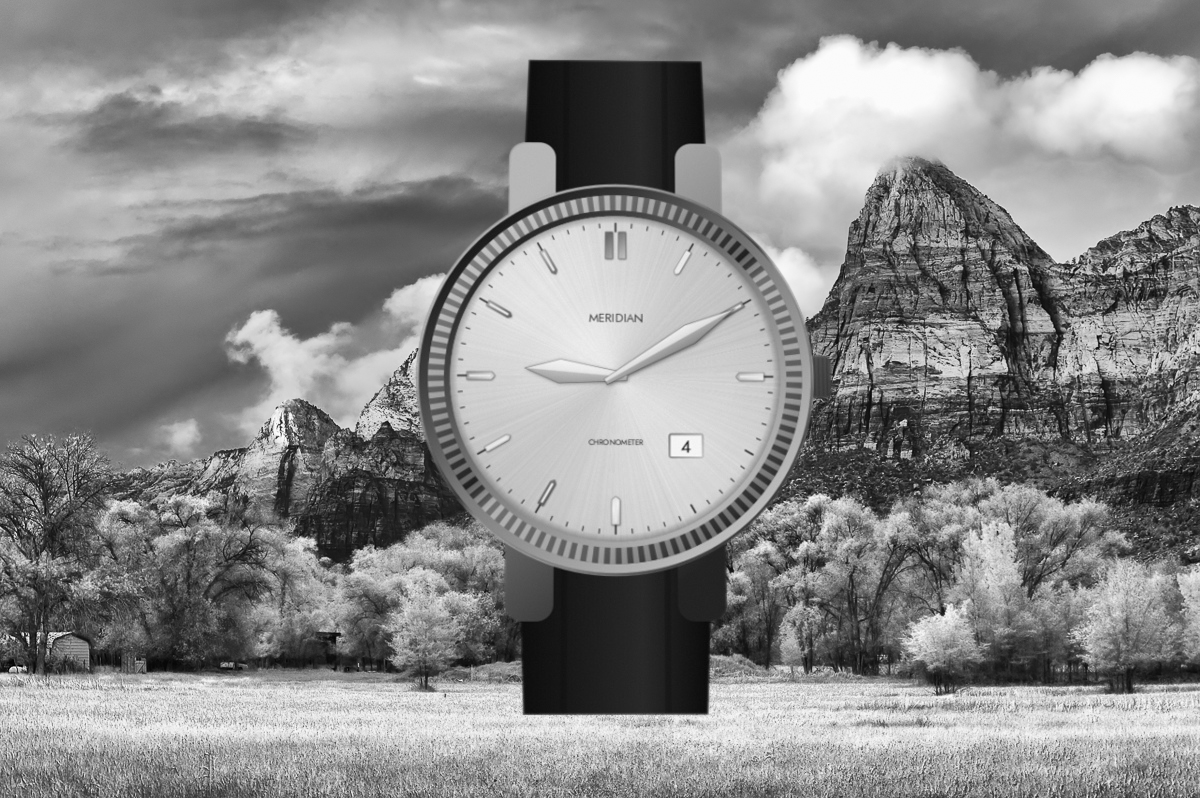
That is h=9 m=10
